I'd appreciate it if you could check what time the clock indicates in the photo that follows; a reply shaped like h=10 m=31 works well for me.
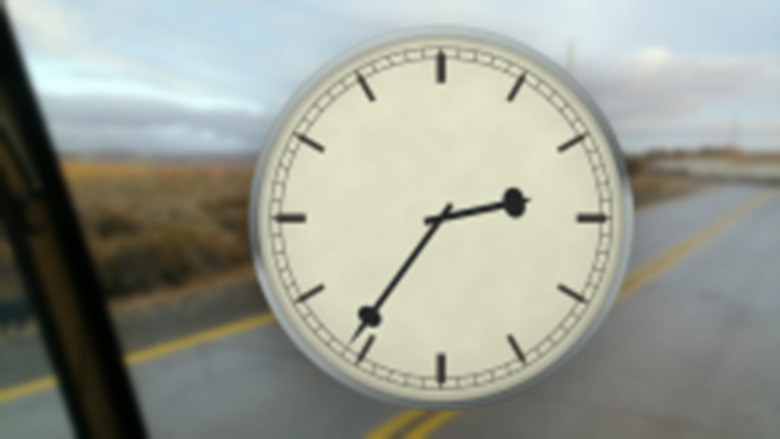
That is h=2 m=36
